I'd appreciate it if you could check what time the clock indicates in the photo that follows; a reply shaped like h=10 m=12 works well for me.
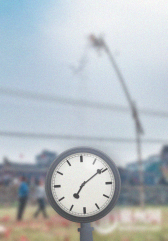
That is h=7 m=9
